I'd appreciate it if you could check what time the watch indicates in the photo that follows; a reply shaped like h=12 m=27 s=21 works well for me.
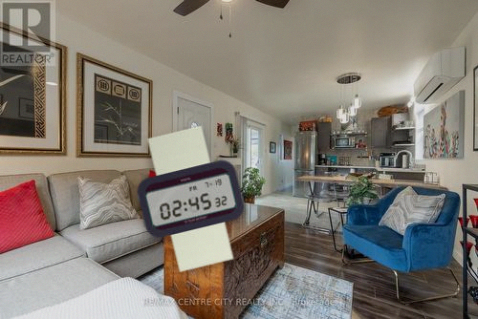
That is h=2 m=45 s=32
